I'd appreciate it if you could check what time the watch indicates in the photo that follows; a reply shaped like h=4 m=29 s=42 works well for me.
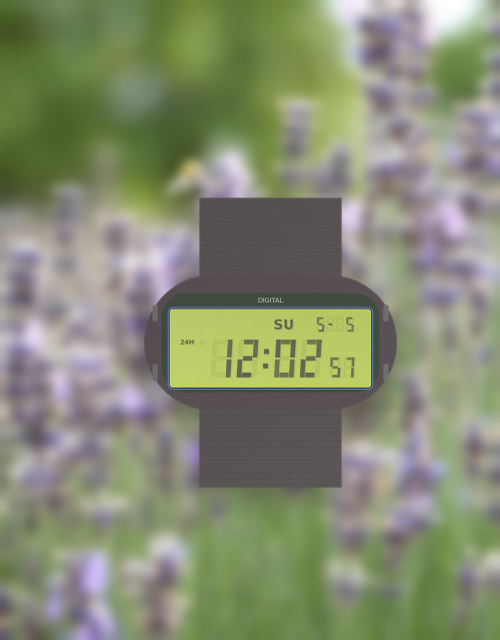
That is h=12 m=2 s=57
